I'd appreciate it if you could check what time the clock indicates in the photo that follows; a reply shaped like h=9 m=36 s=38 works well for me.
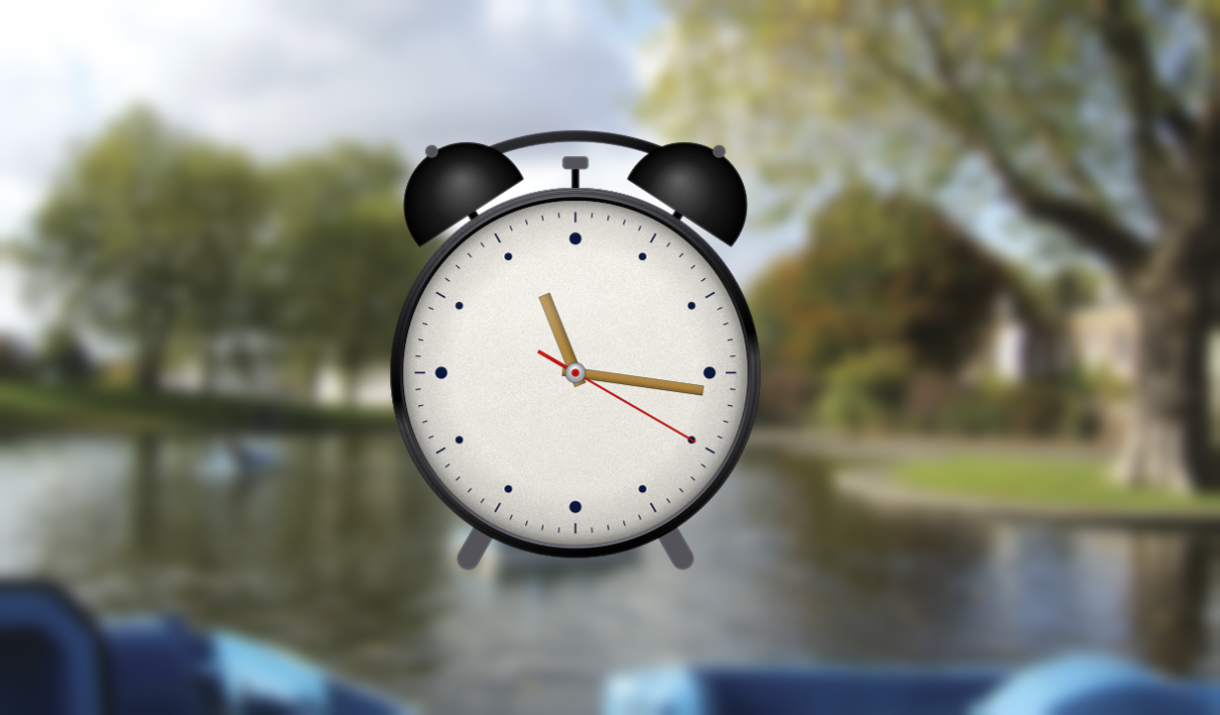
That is h=11 m=16 s=20
